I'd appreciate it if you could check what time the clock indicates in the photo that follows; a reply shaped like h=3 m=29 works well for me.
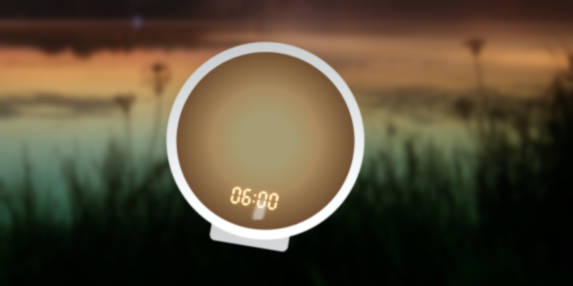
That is h=6 m=0
